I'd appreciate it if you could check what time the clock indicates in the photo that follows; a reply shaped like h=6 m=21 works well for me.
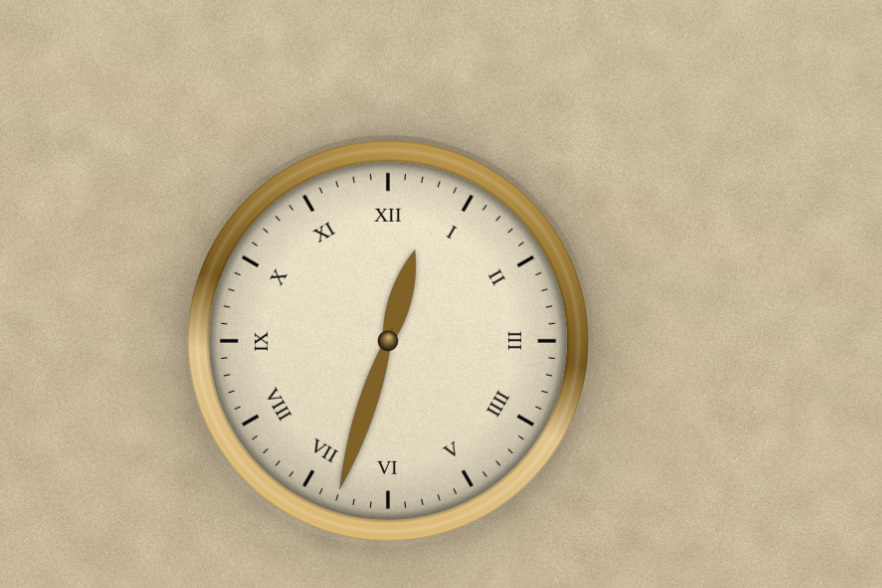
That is h=12 m=33
